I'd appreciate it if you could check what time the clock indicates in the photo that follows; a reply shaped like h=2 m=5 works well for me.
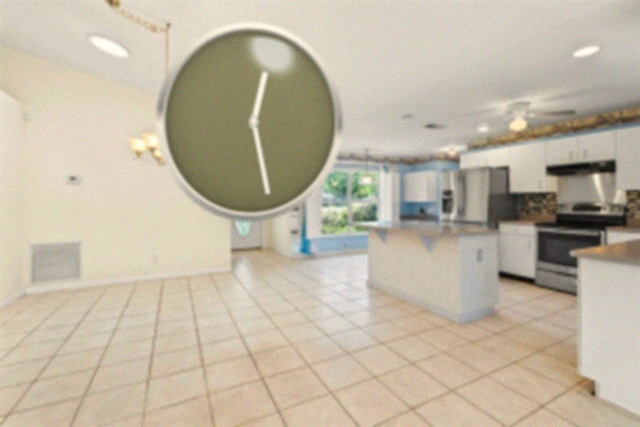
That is h=12 m=28
